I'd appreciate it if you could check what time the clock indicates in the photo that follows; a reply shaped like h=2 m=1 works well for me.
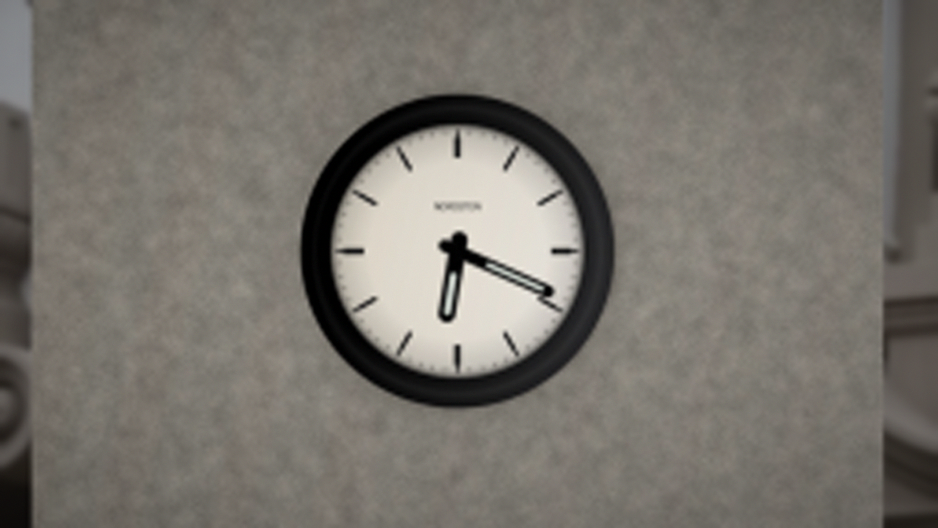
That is h=6 m=19
